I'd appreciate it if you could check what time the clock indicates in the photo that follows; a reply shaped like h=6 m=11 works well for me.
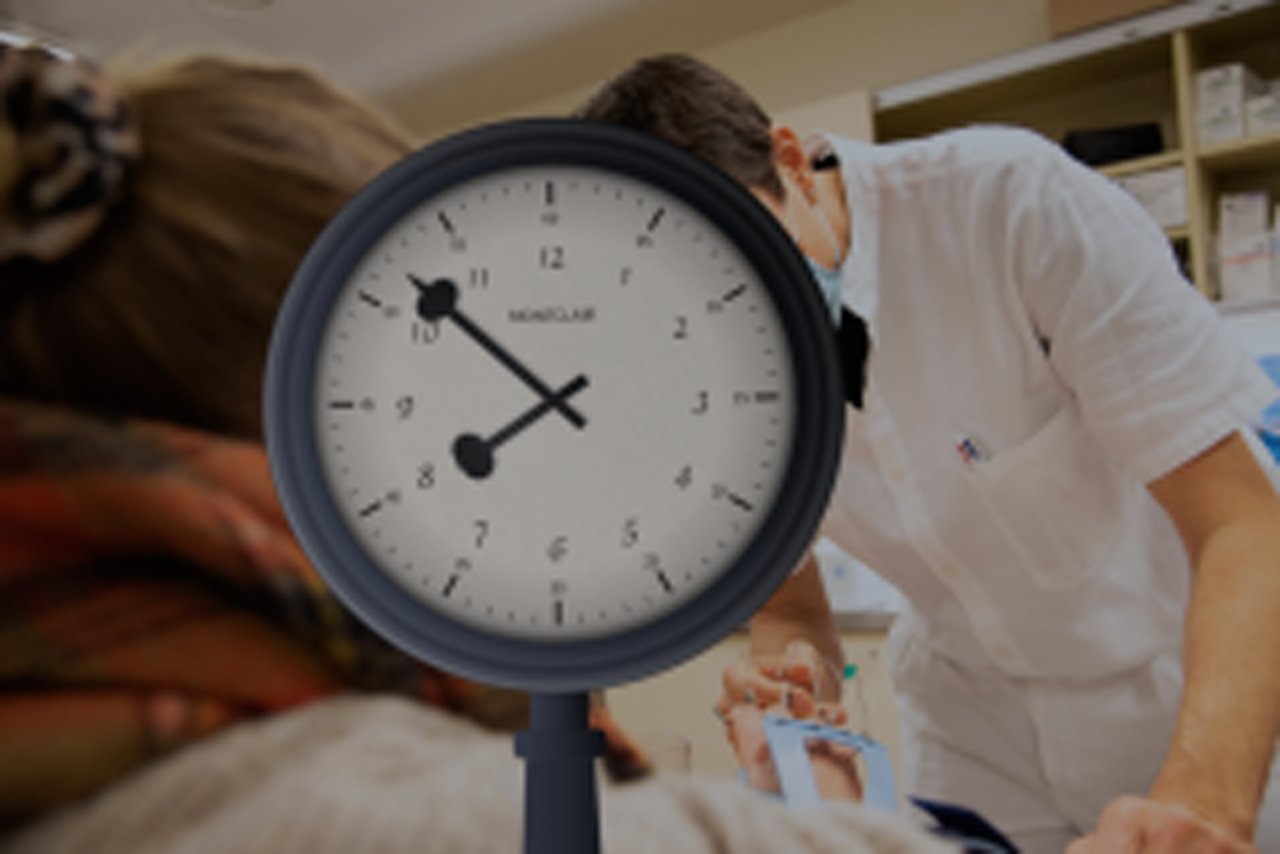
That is h=7 m=52
